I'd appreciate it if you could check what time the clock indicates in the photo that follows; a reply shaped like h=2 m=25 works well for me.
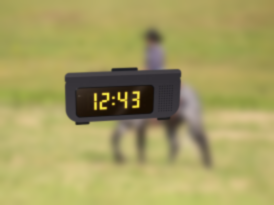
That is h=12 m=43
